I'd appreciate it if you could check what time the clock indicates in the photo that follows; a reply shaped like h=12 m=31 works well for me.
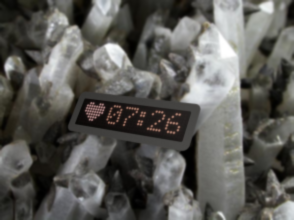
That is h=7 m=26
